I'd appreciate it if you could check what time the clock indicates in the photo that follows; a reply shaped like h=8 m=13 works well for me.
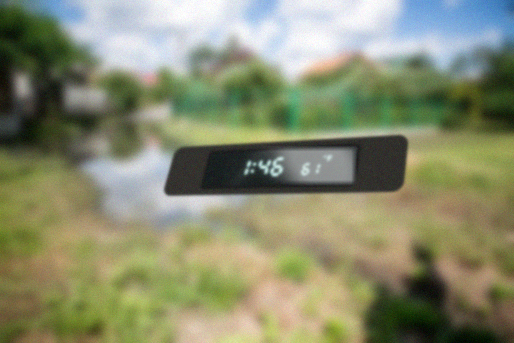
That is h=1 m=46
